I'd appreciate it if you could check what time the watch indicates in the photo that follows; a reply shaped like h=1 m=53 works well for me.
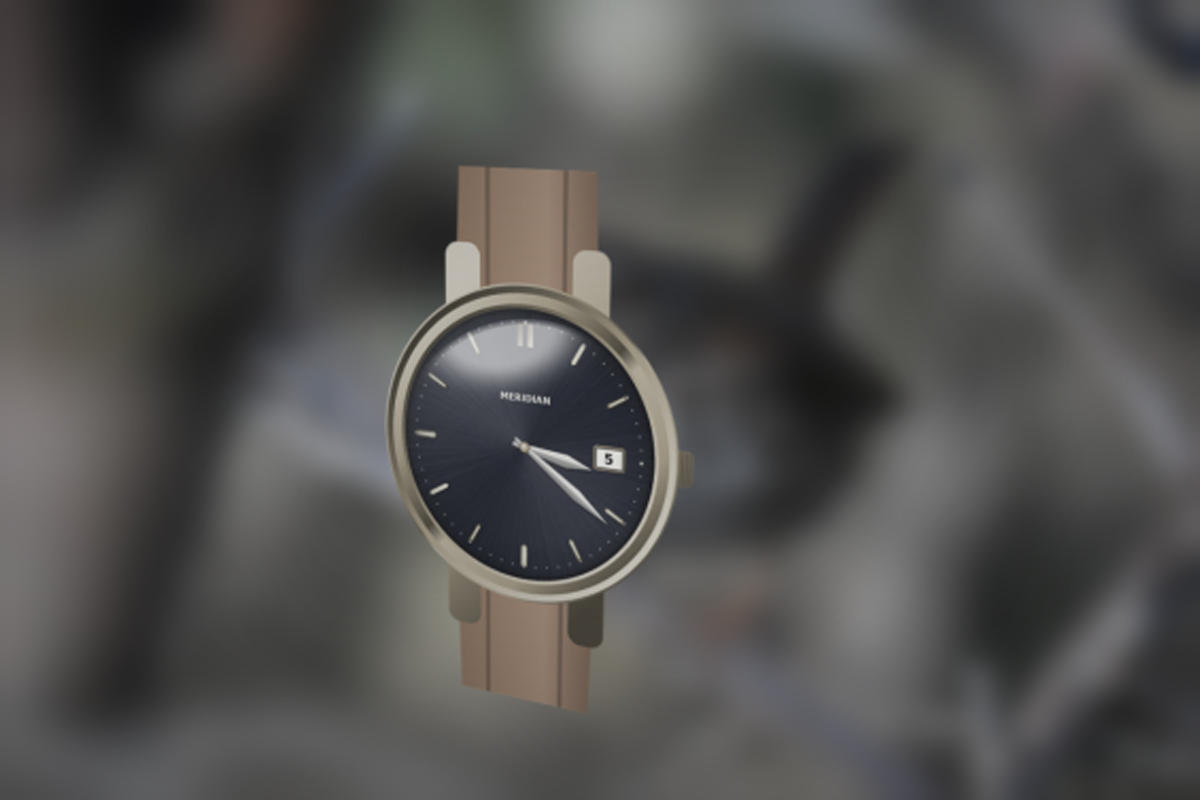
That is h=3 m=21
